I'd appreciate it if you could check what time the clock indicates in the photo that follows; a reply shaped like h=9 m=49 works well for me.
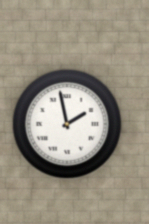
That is h=1 m=58
